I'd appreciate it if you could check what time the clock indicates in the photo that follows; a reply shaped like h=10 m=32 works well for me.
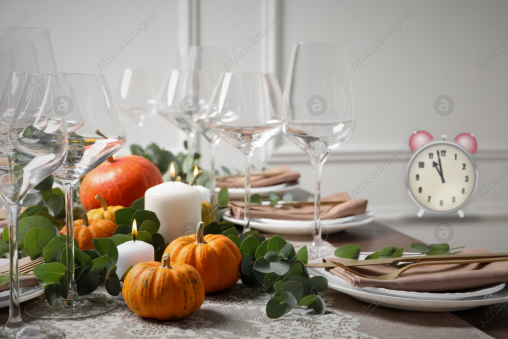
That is h=10 m=58
